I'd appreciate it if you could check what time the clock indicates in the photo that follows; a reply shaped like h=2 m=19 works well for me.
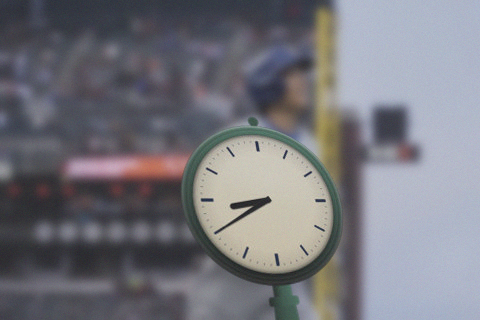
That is h=8 m=40
